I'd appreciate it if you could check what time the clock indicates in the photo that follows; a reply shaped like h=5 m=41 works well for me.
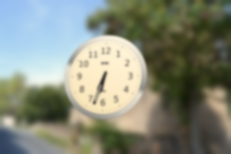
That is h=6 m=33
